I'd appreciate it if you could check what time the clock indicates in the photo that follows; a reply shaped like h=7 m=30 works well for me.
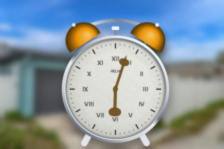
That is h=6 m=3
